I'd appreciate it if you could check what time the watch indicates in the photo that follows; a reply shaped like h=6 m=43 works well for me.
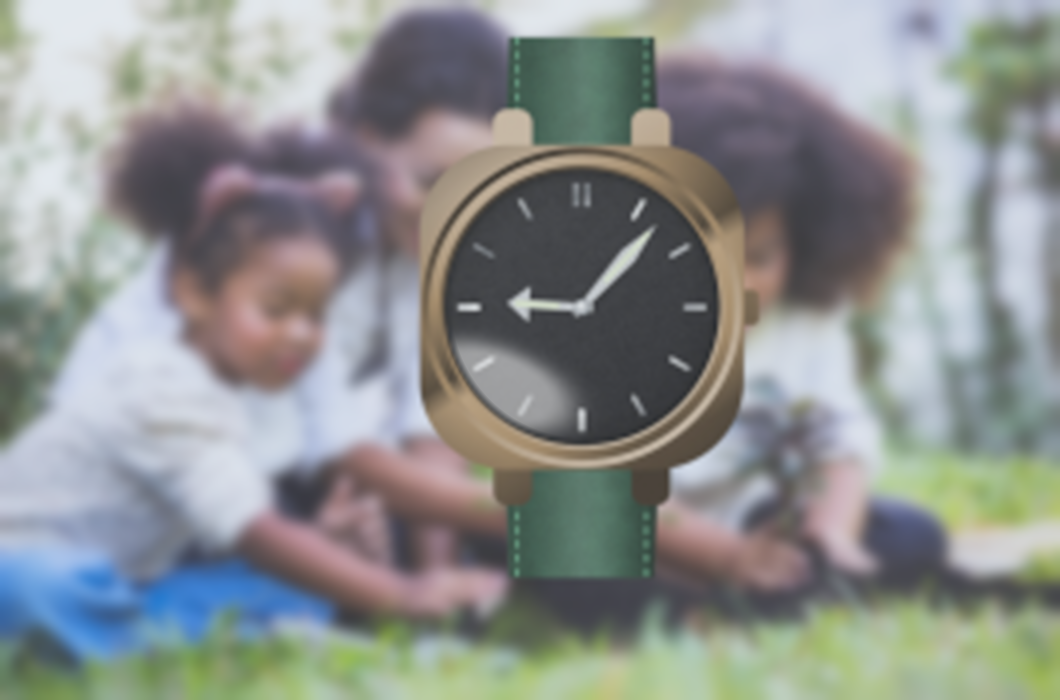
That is h=9 m=7
